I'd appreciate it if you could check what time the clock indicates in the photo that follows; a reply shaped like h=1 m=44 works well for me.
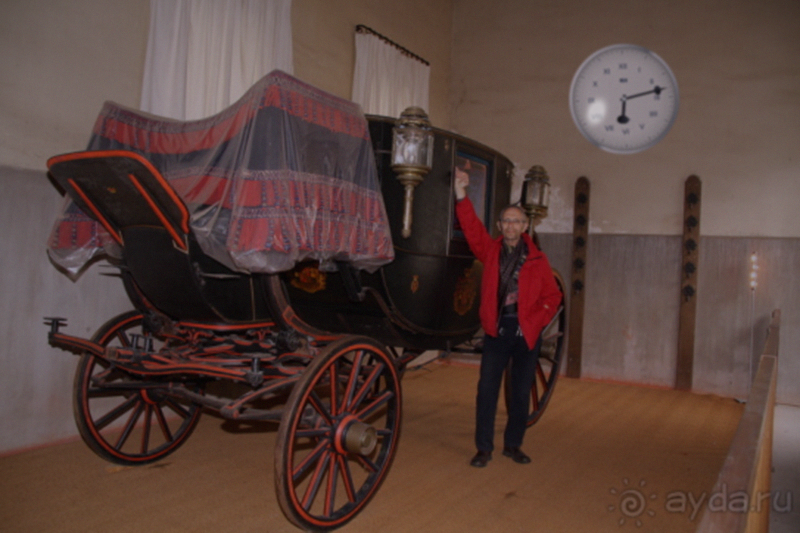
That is h=6 m=13
